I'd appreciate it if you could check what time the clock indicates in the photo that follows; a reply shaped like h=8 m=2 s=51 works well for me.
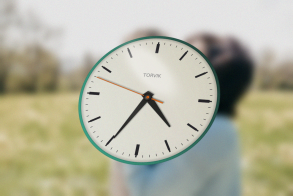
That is h=4 m=34 s=48
